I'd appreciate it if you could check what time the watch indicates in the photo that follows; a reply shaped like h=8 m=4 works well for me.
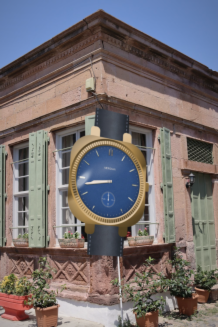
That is h=8 m=43
